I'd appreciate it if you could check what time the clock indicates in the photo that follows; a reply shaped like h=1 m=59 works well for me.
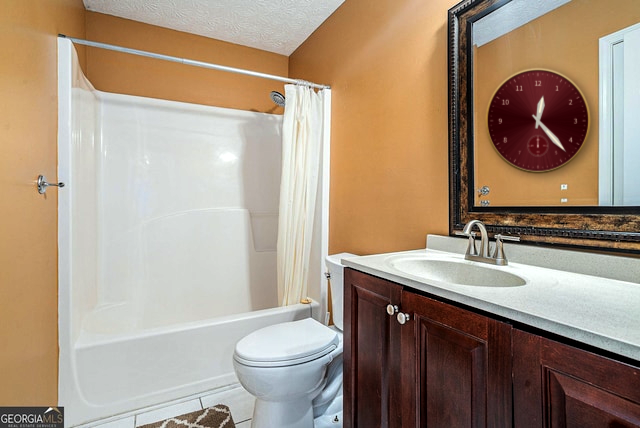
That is h=12 m=23
